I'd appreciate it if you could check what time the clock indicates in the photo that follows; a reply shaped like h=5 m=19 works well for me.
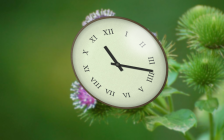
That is h=11 m=18
